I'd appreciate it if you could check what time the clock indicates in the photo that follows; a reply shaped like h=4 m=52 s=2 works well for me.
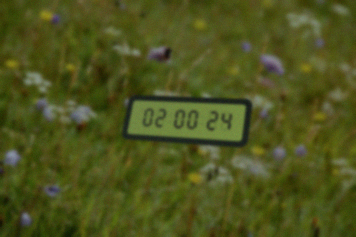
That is h=2 m=0 s=24
